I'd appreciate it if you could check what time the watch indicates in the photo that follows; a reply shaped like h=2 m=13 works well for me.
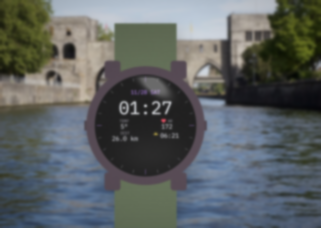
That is h=1 m=27
